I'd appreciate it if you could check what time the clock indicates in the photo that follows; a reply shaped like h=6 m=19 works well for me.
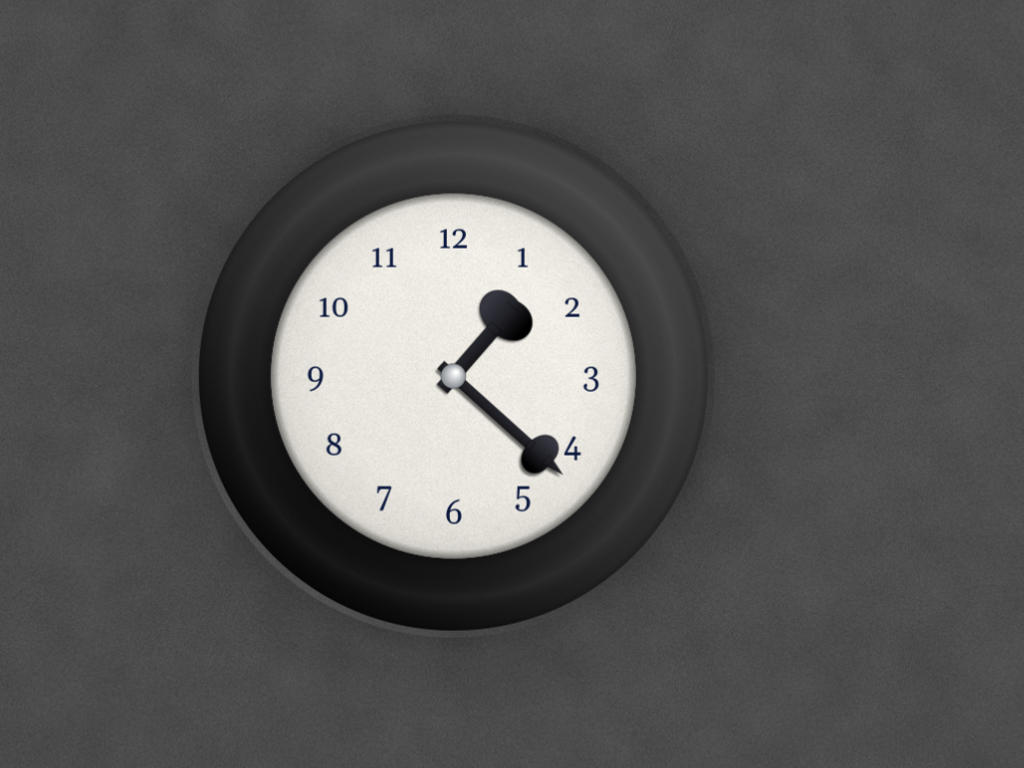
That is h=1 m=22
